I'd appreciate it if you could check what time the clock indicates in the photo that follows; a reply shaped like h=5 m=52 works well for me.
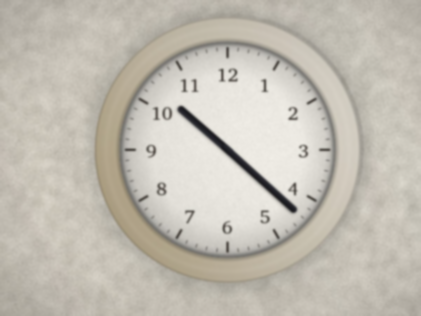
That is h=10 m=22
